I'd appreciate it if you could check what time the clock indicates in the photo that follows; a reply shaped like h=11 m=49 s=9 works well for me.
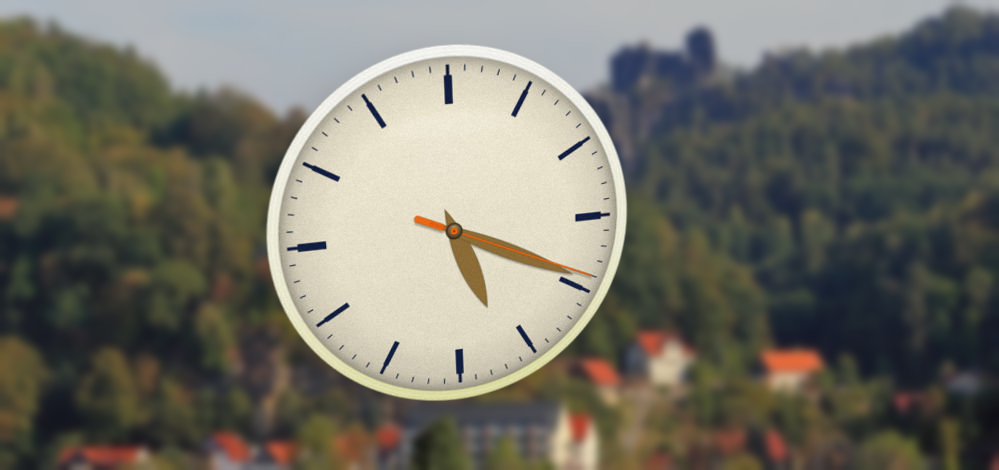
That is h=5 m=19 s=19
